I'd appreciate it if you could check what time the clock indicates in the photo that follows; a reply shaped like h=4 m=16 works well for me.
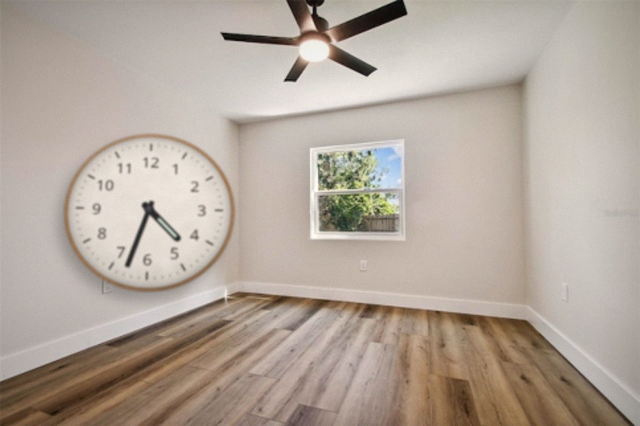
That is h=4 m=33
